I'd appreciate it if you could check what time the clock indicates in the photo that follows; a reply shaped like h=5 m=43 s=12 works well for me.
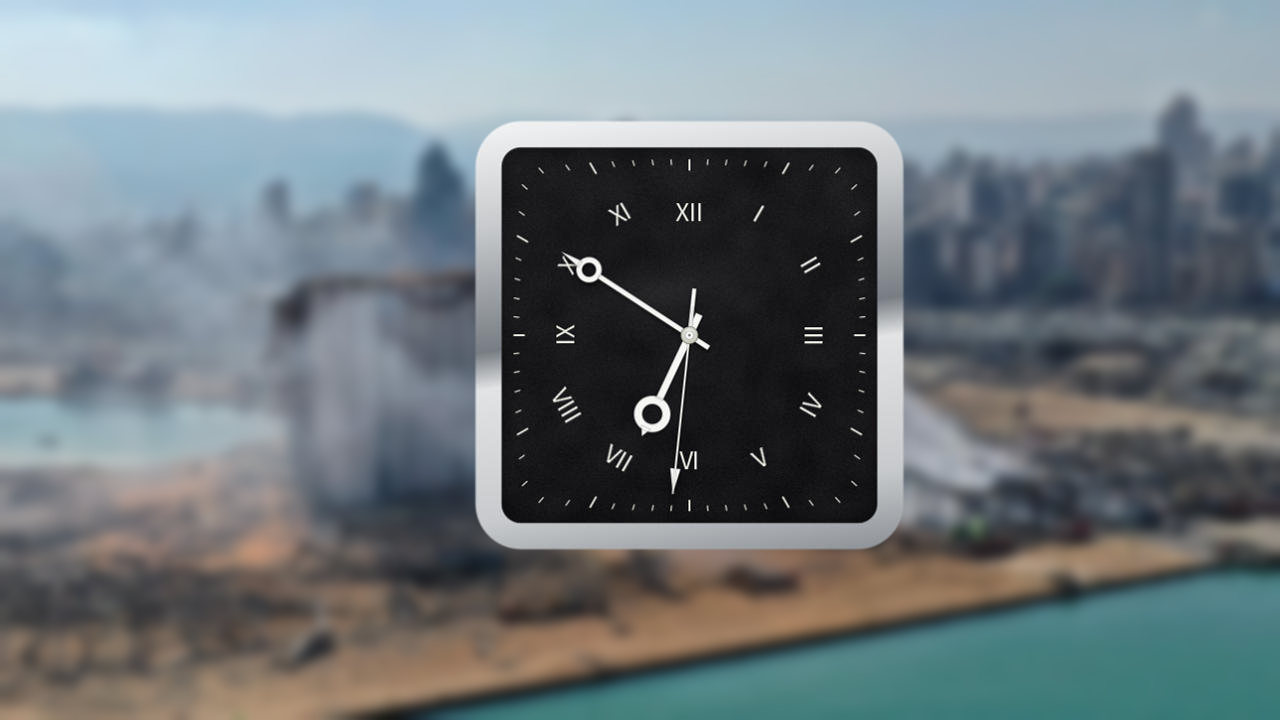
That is h=6 m=50 s=31
